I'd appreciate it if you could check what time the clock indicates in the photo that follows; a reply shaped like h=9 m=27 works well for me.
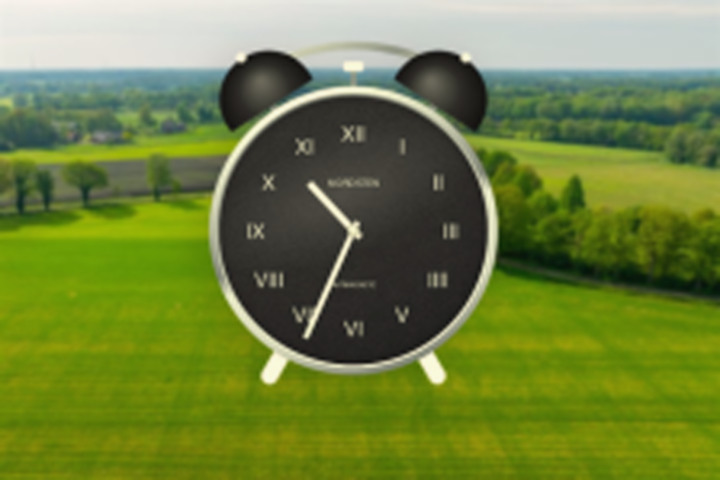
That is h=10 m=34
